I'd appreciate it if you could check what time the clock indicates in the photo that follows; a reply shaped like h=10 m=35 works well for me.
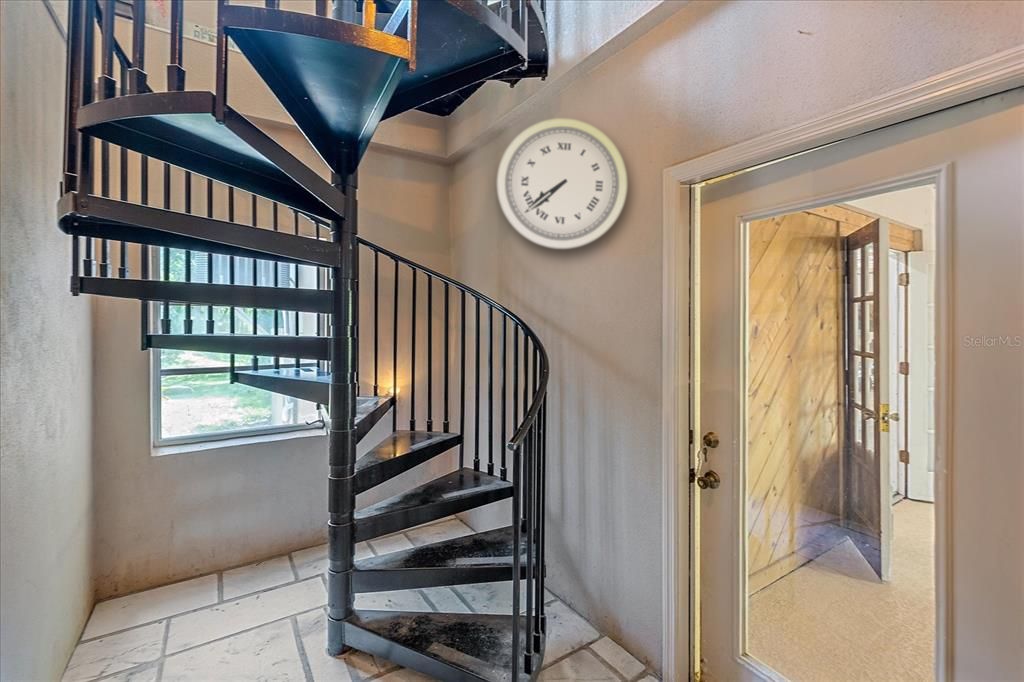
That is h=7 m=38
